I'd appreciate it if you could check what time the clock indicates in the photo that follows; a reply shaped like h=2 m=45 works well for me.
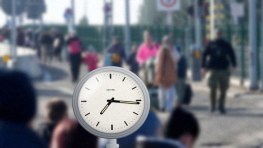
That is h=7 m=16
